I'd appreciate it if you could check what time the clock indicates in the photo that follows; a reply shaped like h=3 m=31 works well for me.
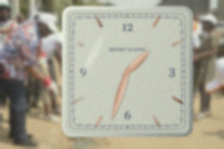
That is h=1 m=33
